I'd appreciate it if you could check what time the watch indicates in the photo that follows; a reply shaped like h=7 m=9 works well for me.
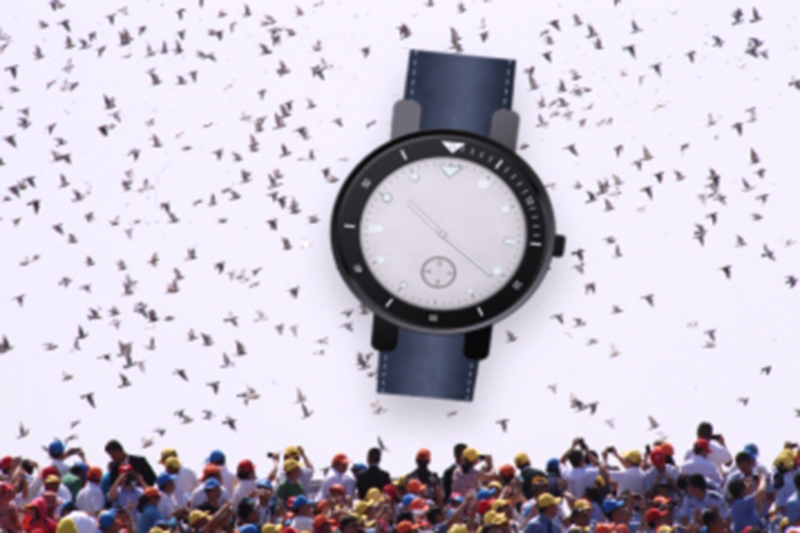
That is h=10 m=21
